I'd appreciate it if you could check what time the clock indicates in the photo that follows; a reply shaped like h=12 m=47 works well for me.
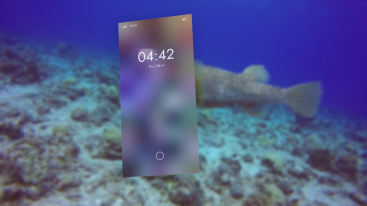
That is h=4 m=42
